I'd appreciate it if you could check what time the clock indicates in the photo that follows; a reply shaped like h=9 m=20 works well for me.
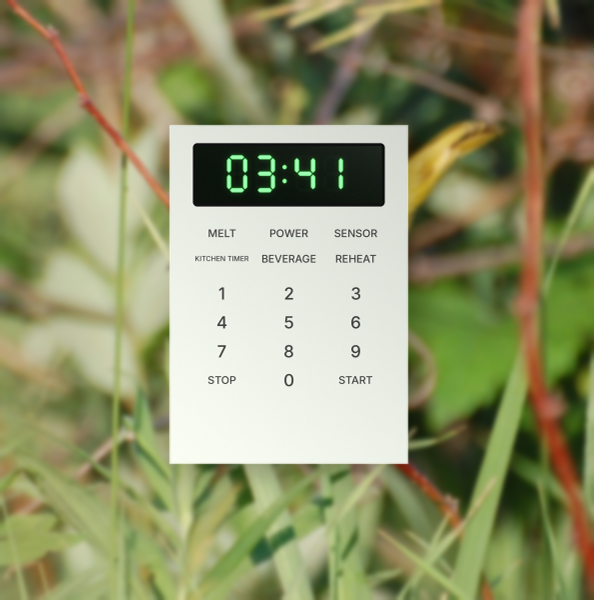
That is h=3 m=41
